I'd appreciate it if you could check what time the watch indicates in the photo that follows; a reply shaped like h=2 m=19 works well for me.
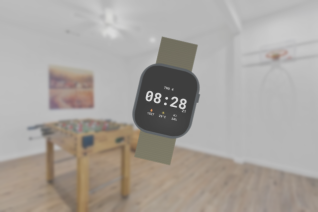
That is h=8 m=28
